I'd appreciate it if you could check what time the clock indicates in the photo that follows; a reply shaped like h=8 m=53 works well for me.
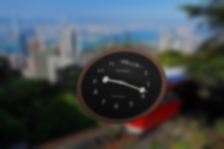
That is h=9 m=18
